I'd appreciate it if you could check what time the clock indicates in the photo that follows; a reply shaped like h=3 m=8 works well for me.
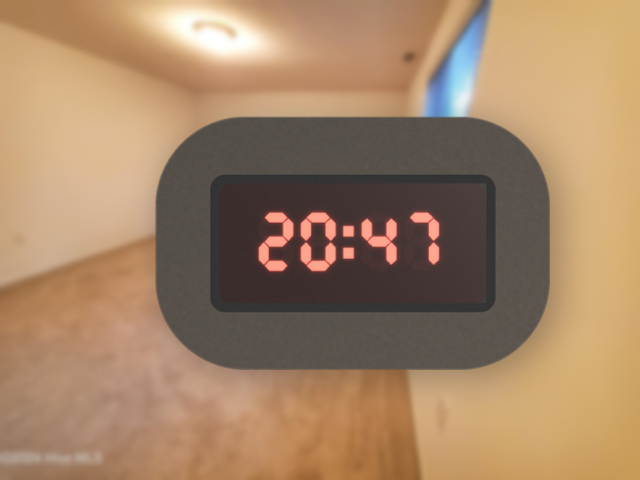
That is h=20 m=47
